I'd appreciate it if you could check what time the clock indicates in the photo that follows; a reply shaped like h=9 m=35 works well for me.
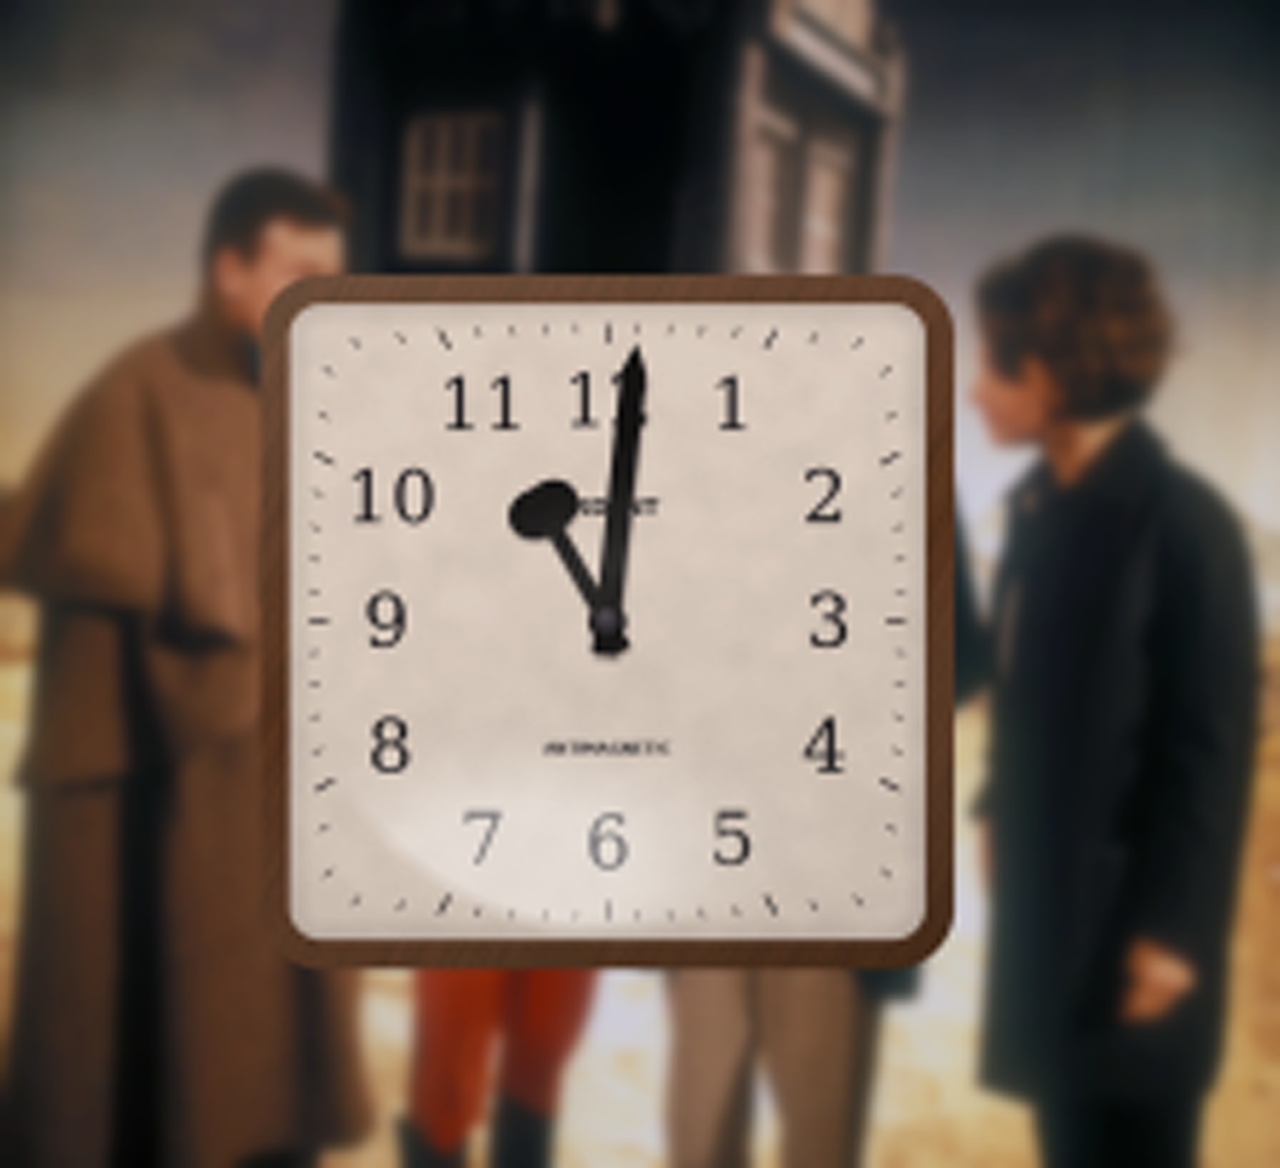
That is h=11 m=1
